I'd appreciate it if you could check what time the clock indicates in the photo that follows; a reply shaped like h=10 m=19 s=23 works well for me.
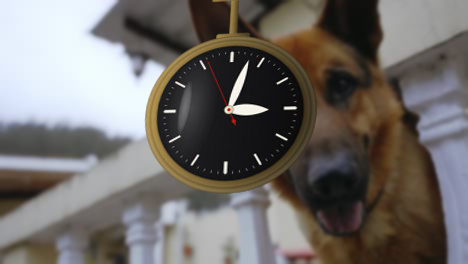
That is h=3 m=2 s=56
